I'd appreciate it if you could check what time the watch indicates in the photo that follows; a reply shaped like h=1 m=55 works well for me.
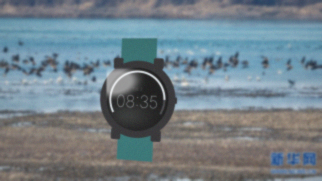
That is h=8 m=35
